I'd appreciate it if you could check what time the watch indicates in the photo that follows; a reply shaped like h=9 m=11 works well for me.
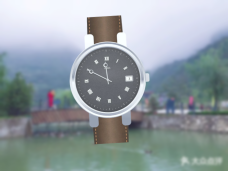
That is h=11 m=50
